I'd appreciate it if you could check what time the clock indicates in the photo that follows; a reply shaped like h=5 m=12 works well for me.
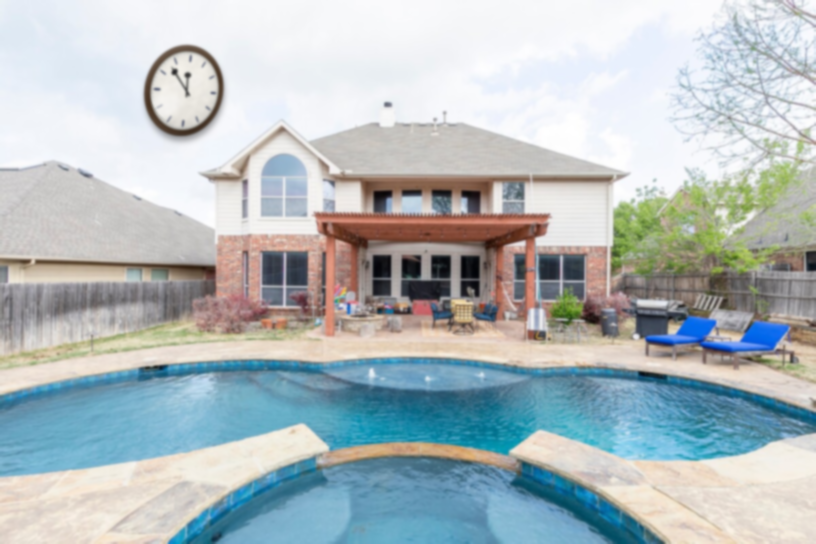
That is h=11 m=53
